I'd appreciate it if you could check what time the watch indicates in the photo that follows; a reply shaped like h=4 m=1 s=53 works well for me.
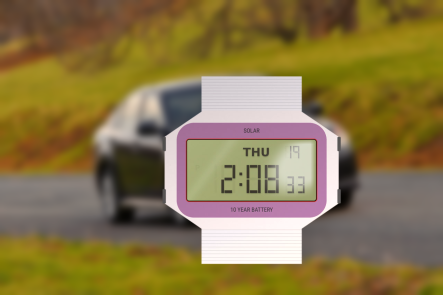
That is h=2 m=8 s=33
